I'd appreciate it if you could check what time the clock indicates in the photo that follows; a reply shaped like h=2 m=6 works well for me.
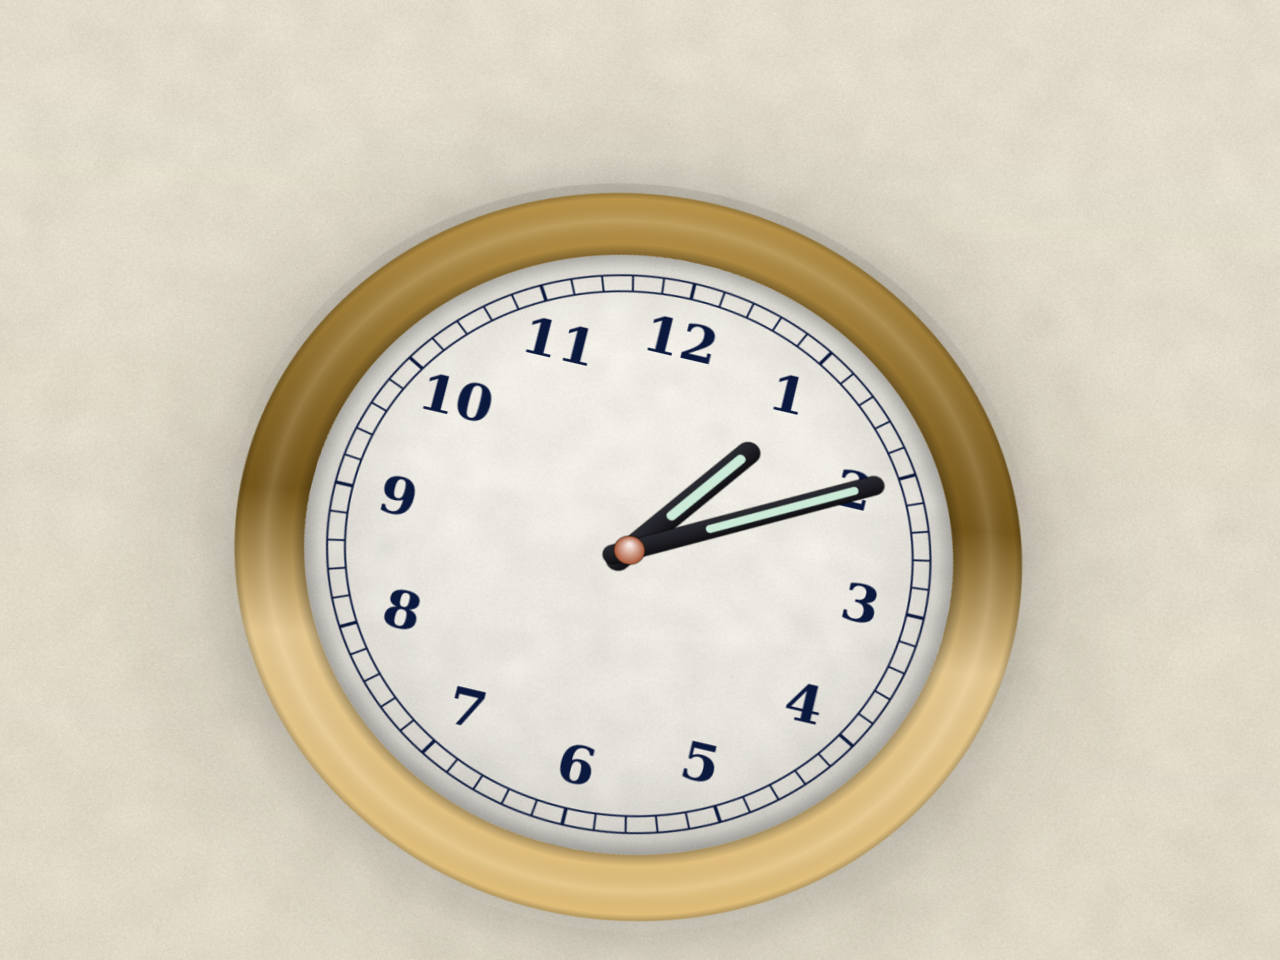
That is h=1 m=10
